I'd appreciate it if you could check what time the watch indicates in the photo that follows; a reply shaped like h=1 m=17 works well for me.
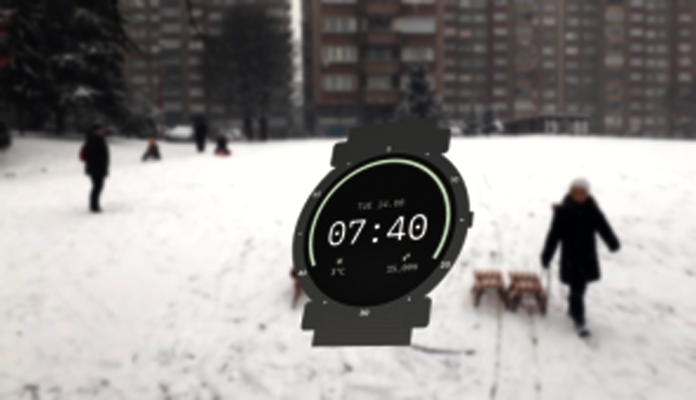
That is h=7 m=40
